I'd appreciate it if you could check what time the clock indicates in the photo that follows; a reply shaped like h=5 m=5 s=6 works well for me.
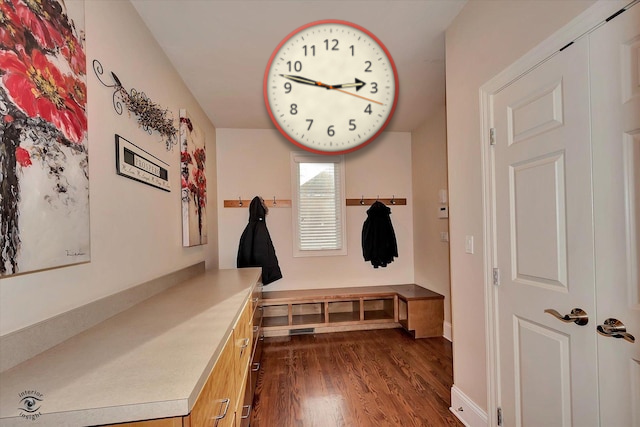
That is h=2 m=47 s=18
